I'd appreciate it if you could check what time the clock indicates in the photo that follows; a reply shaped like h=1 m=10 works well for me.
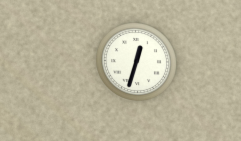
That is h=12 m=33
